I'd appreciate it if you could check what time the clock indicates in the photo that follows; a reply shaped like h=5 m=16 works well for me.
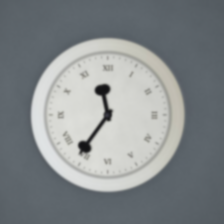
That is h=11 m=36
